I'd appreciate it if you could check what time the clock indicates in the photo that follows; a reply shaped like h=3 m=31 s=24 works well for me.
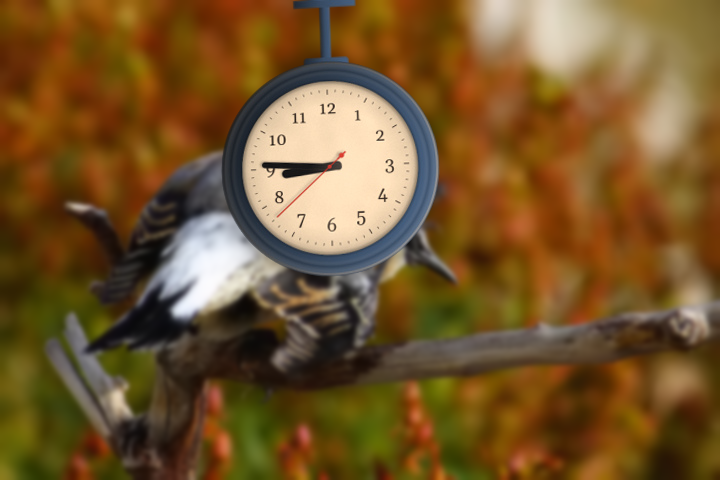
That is h=8 m=45 s=38
